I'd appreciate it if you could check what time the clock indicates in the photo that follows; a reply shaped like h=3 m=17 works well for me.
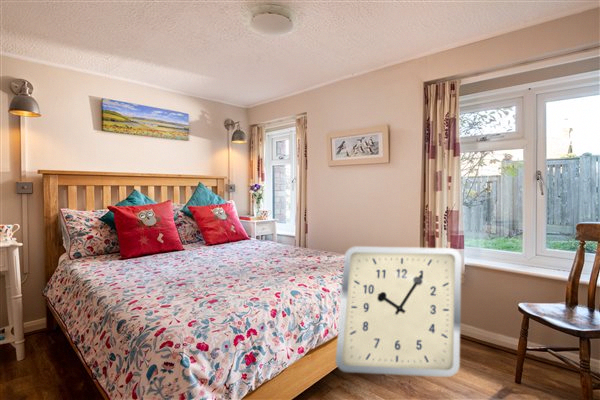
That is h=10 m=5
